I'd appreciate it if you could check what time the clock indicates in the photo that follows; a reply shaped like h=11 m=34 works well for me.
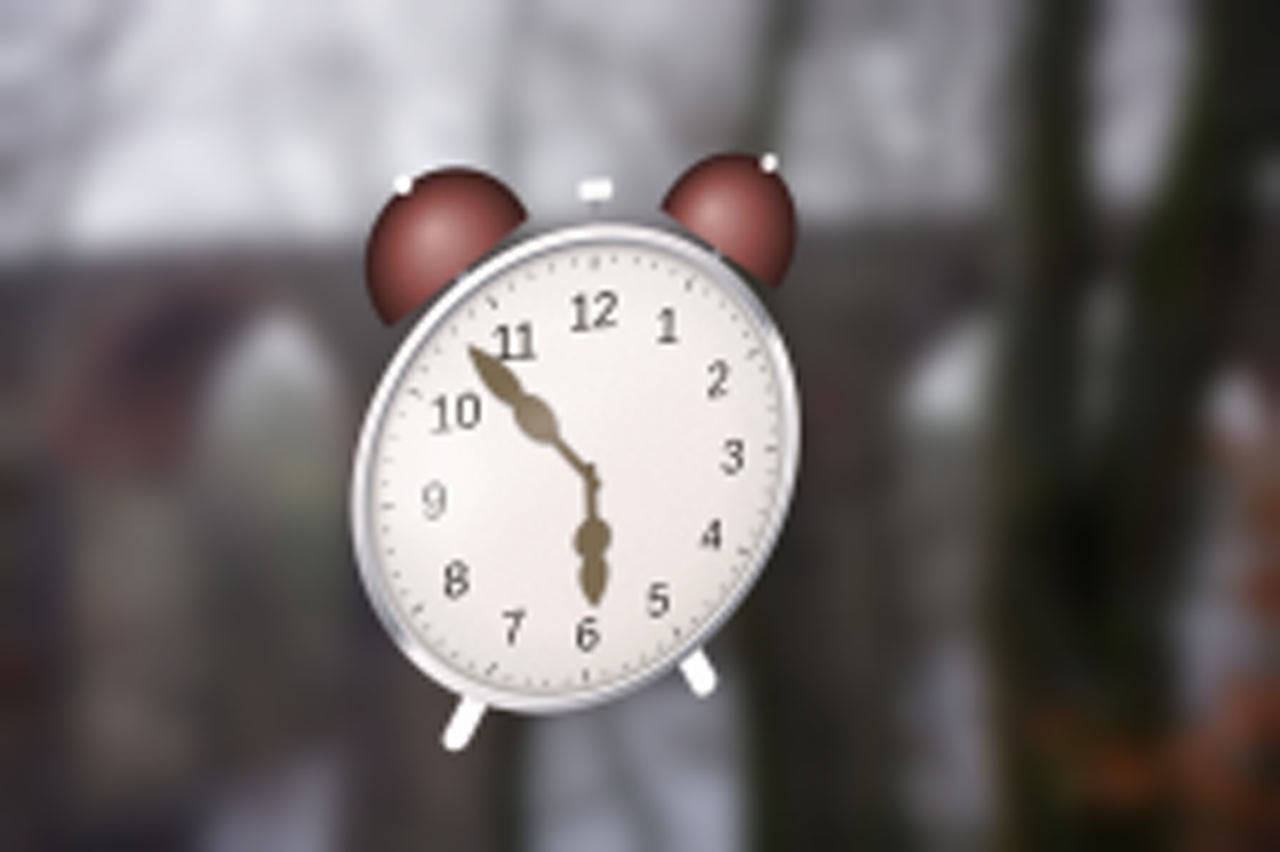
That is h=5 m=53
